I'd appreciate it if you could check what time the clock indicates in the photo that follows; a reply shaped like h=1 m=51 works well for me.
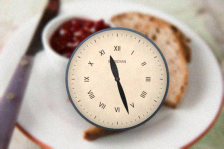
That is h=11 m=27
